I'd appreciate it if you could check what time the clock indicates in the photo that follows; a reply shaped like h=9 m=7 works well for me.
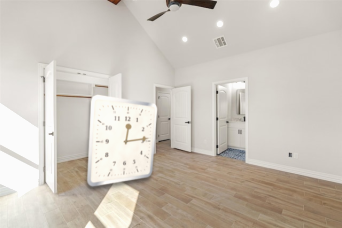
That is h=12 m=14
